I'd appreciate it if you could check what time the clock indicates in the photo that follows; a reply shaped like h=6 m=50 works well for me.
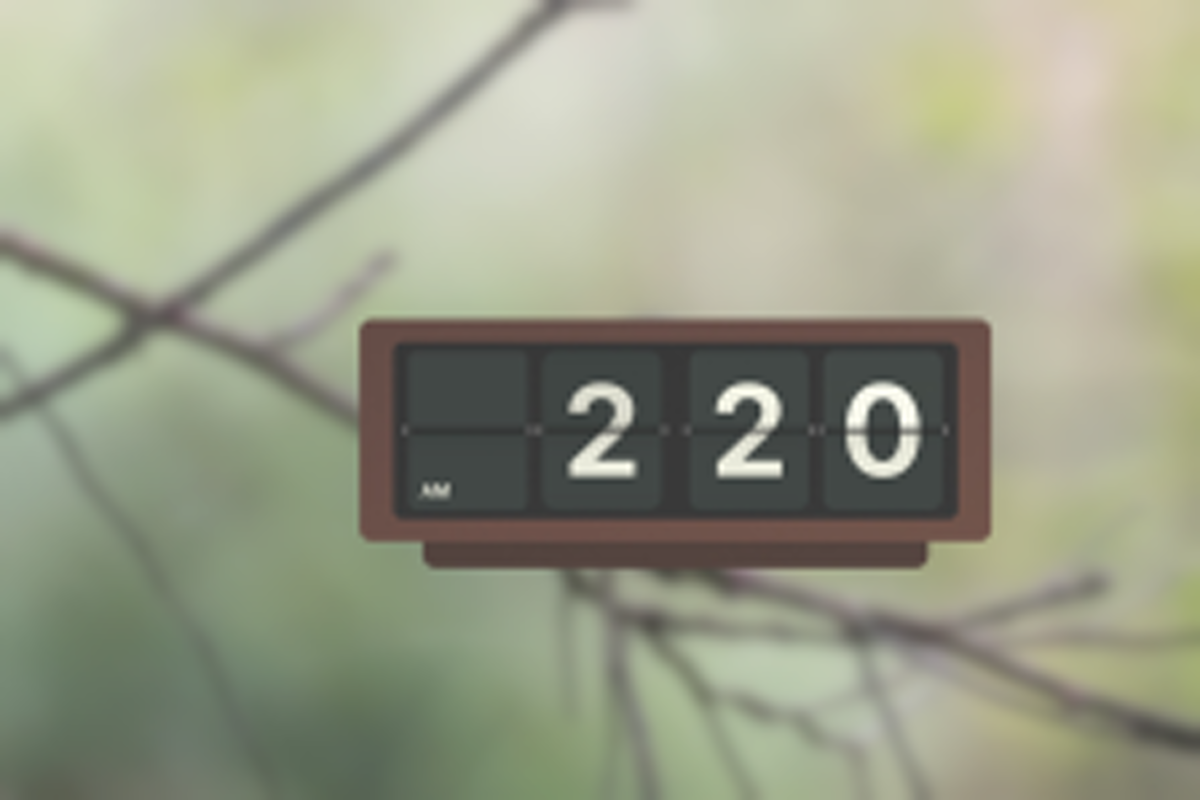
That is h=2 m=20
